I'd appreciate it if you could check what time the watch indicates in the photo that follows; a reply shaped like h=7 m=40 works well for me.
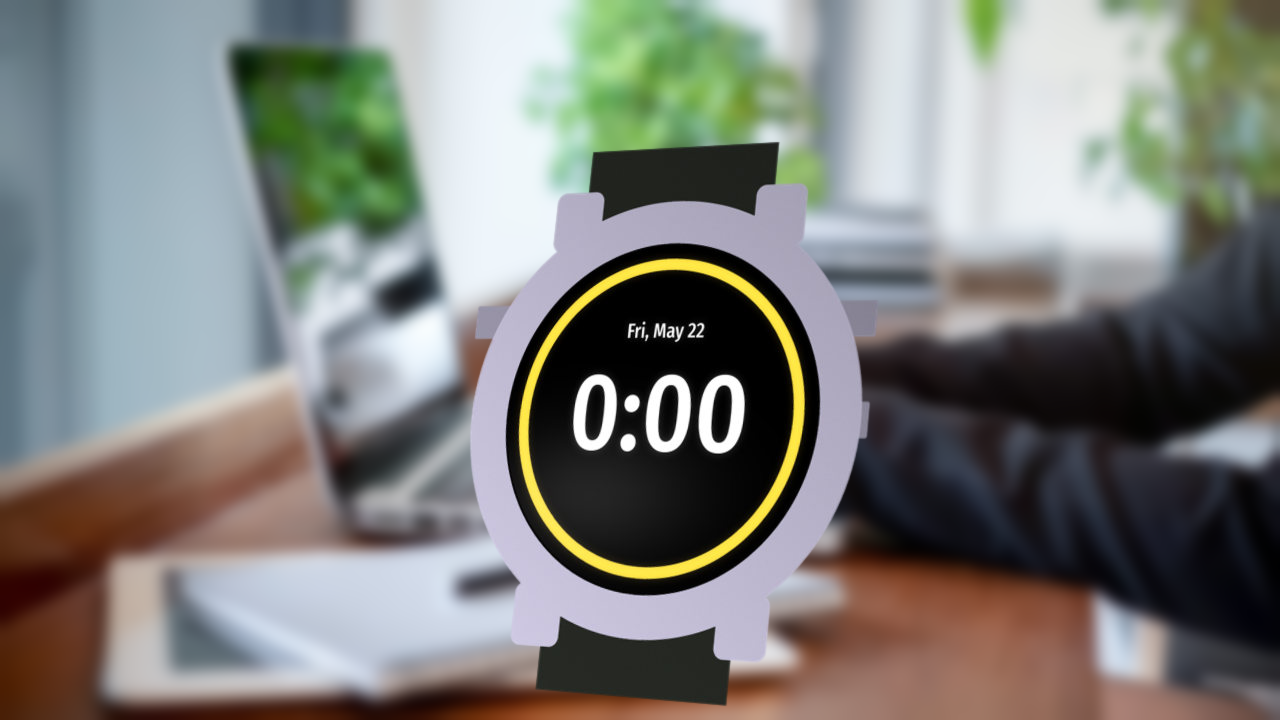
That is h=0 m=0
